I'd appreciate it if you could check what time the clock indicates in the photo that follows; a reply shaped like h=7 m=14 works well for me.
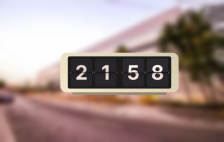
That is h=21 m=58
